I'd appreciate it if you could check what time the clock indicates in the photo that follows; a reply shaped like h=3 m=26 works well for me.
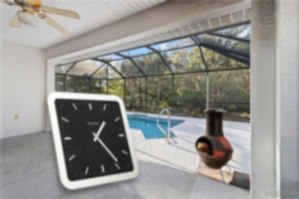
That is h=1 m=24
